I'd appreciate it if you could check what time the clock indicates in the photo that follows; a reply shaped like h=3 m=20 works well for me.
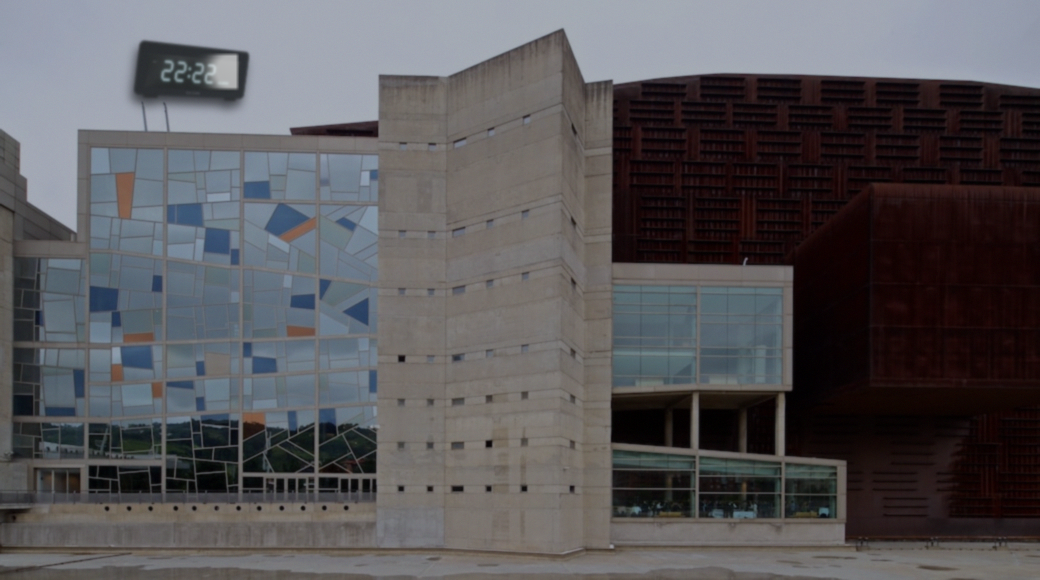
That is h=22 m=22
